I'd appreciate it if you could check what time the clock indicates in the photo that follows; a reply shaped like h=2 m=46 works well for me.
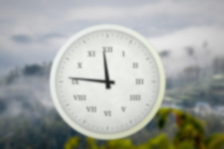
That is h=11 m=46
